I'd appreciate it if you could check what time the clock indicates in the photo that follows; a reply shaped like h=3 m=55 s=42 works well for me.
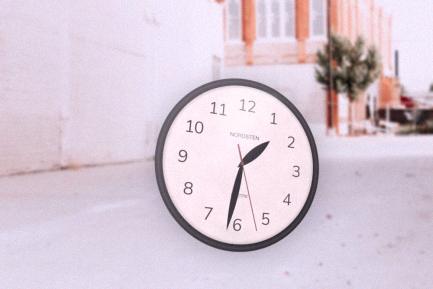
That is h=1 m=31 s=27
